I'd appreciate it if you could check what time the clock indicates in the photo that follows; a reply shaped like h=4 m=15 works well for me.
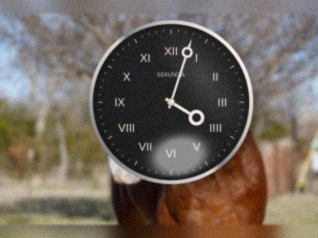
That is h=4 m=3
